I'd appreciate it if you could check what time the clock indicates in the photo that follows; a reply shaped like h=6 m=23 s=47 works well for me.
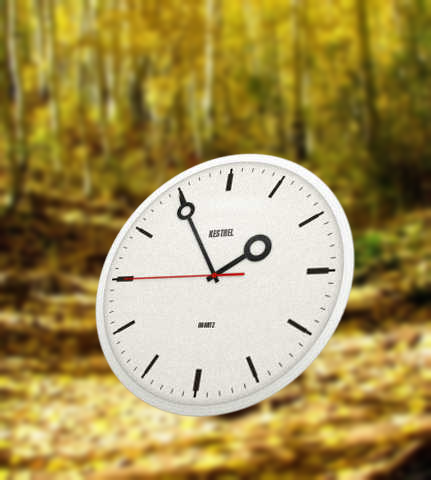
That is h=1 m=54 s=45
